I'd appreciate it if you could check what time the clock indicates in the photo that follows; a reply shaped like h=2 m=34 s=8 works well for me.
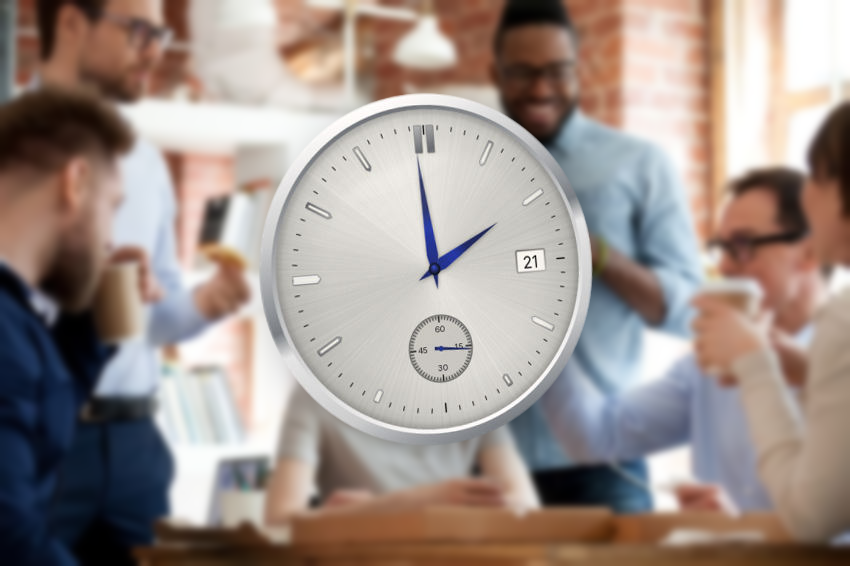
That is h=1 m=59 s=16
